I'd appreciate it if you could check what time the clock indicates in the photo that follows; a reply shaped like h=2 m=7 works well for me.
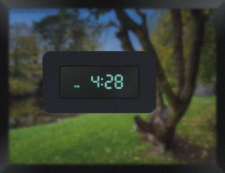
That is h=4 m=28
